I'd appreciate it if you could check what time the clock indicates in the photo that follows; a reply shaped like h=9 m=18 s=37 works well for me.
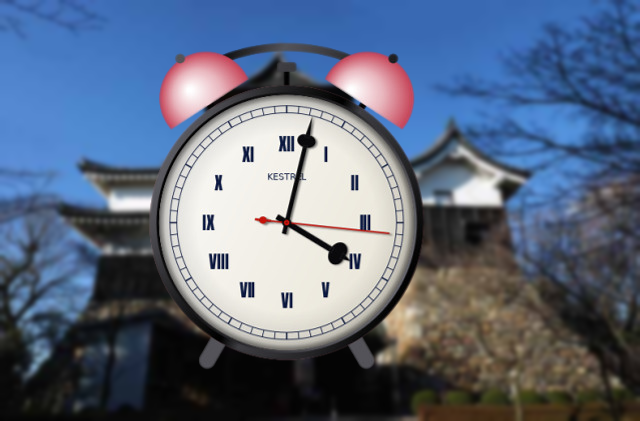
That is h=4 m=2 s=16
